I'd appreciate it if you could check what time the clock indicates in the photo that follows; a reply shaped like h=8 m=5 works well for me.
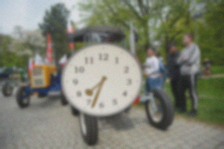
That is h=7 m=33
